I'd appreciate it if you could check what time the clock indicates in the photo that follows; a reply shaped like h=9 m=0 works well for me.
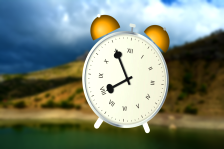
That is h=7 m=55
